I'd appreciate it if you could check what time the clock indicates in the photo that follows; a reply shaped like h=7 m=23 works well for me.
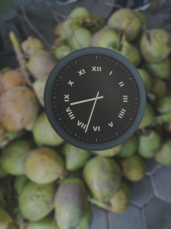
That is h=8 m=33
